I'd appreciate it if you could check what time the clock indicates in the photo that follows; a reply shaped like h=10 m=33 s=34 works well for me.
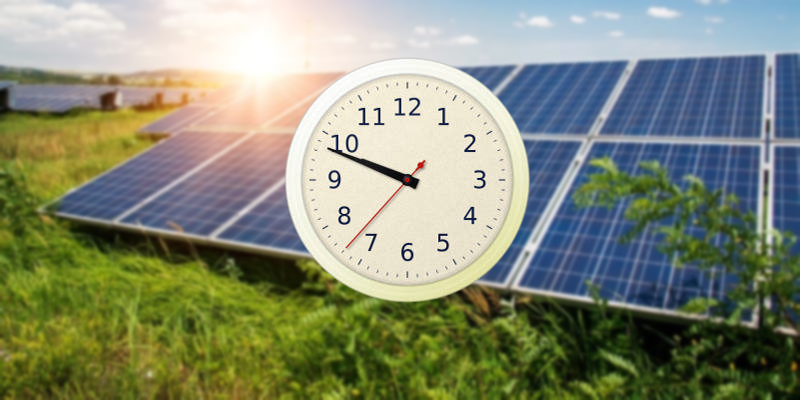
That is h=9 m=48 s=37
